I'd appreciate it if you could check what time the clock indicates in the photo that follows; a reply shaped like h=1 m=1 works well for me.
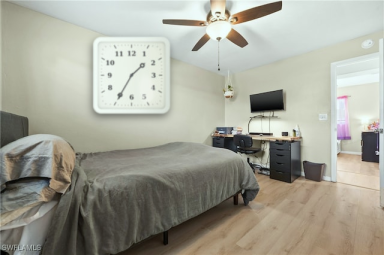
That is h=1 m=35
